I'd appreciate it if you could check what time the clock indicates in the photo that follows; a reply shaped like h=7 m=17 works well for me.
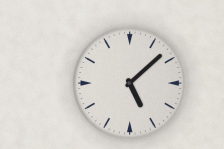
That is h=5 m=8
